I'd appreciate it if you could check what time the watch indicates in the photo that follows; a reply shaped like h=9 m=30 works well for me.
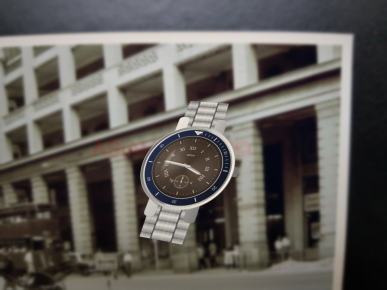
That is h=3 m=46
